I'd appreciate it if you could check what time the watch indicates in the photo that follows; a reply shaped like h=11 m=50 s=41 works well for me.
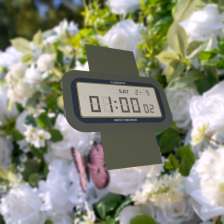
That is h=1 m=0 s=2
